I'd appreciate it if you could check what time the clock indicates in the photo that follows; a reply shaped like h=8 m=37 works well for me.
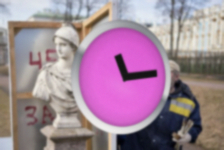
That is h=11 m=14
